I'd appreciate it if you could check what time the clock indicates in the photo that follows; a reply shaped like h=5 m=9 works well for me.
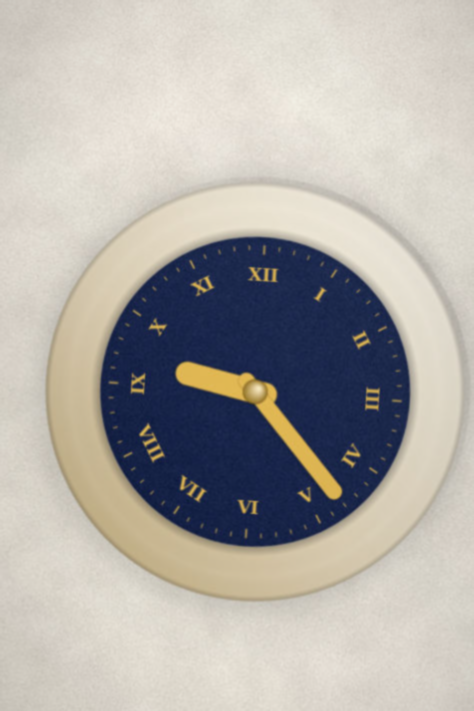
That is h=9 m=23
